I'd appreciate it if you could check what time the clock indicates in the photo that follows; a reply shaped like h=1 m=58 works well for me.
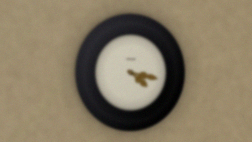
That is h=4 m=17
